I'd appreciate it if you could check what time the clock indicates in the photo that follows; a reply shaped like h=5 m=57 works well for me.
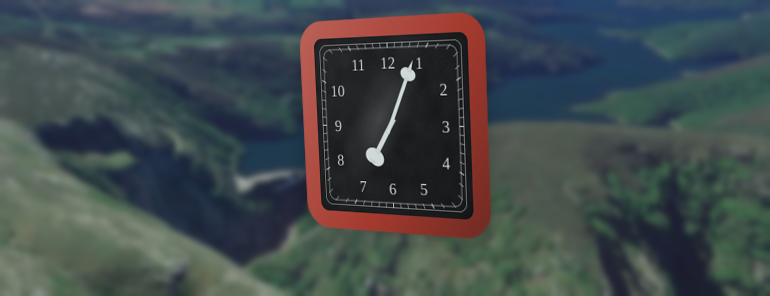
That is h=7 m=4
